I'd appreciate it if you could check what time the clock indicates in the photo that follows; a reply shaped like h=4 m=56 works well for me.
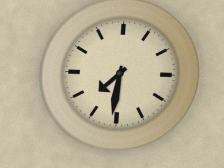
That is h=7 m=31
